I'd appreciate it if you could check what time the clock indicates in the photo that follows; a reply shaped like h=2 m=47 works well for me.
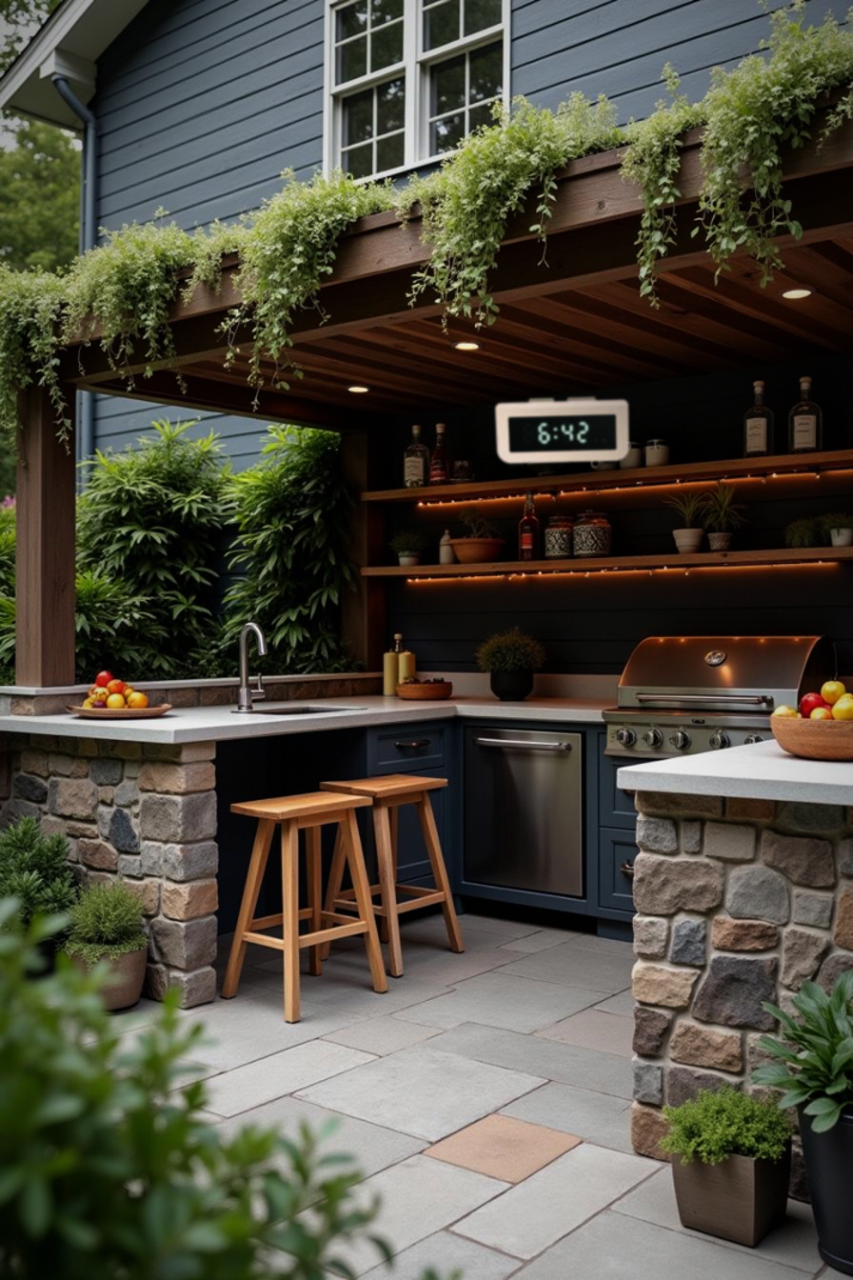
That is h=6 m=42
